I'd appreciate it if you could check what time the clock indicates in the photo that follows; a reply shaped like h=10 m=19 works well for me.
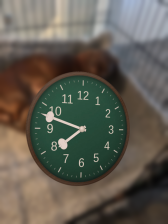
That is h=7 m=48
